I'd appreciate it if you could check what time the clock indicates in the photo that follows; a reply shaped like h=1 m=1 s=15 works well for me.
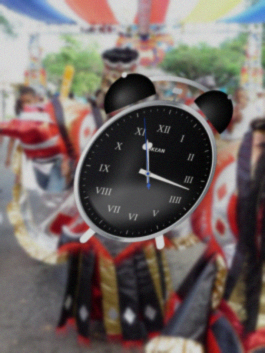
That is h=11 m=16 s=56
